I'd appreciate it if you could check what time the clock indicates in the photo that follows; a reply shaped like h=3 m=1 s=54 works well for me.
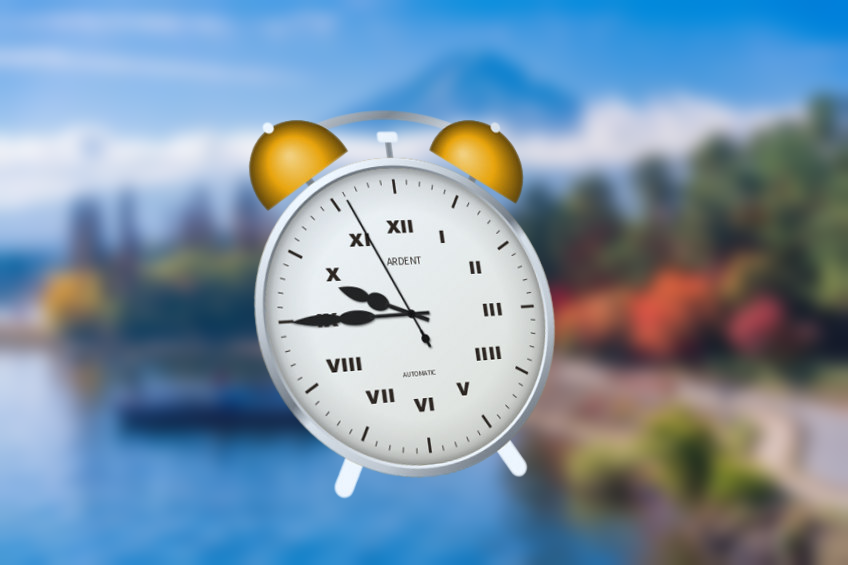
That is h=9 m=44 s=56
